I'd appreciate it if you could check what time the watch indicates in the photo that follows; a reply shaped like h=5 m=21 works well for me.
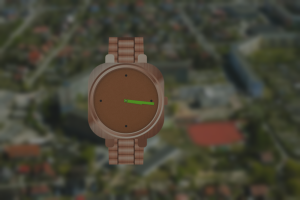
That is h=3 m=16
